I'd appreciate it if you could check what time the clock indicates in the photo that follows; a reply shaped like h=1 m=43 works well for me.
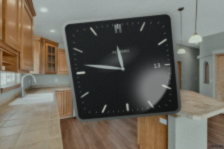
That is h=11 m=47
